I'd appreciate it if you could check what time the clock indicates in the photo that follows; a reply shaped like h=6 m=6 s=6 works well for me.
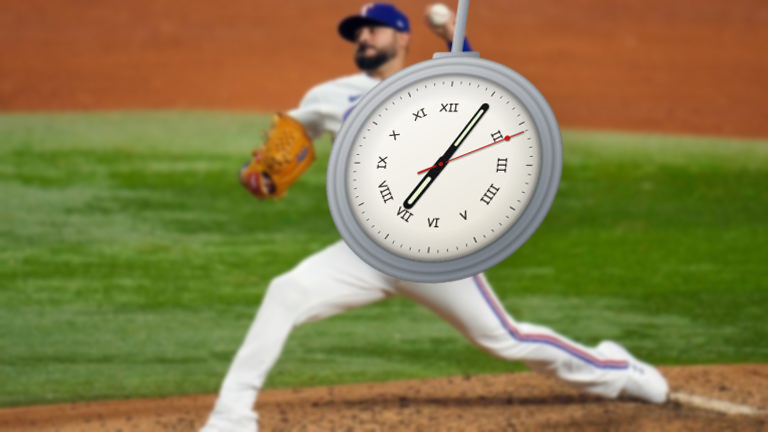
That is h=7 m=5 s=11
